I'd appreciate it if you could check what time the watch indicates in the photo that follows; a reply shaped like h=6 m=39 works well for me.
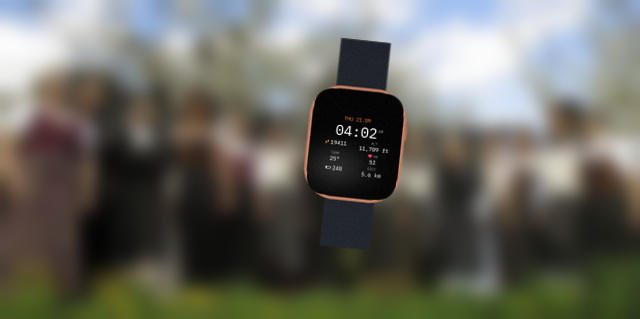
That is h=4 m=2
